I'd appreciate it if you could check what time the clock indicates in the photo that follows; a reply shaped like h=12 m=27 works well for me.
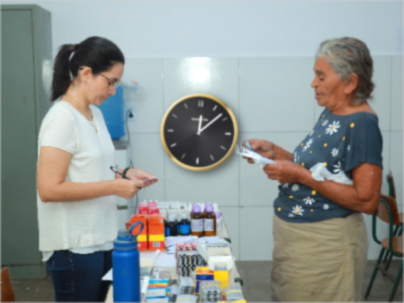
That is h=12 m=8
